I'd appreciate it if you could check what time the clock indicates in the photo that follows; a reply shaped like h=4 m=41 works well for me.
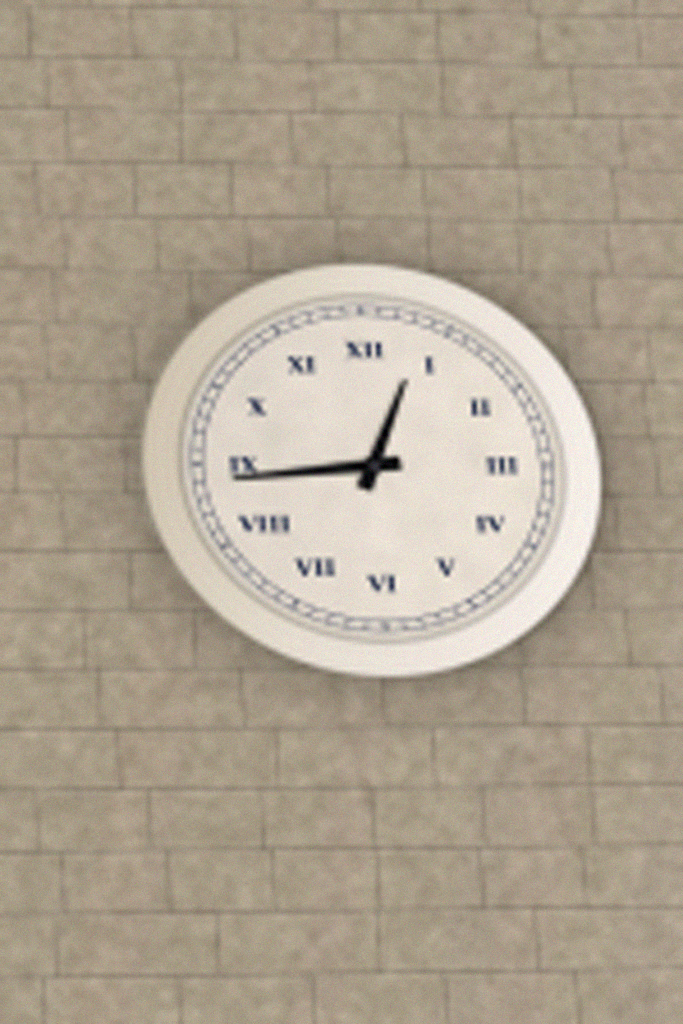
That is h=12 m=44
